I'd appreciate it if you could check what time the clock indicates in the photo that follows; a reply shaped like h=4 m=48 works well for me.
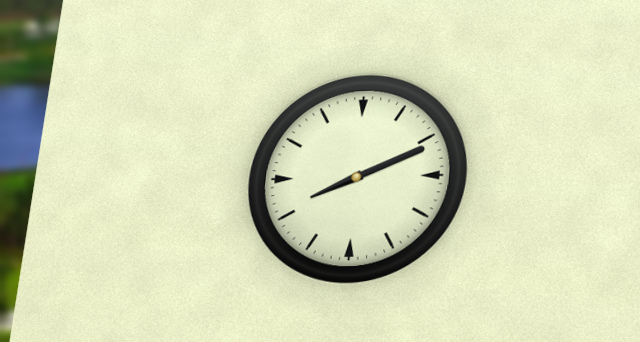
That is h=8 m=11
